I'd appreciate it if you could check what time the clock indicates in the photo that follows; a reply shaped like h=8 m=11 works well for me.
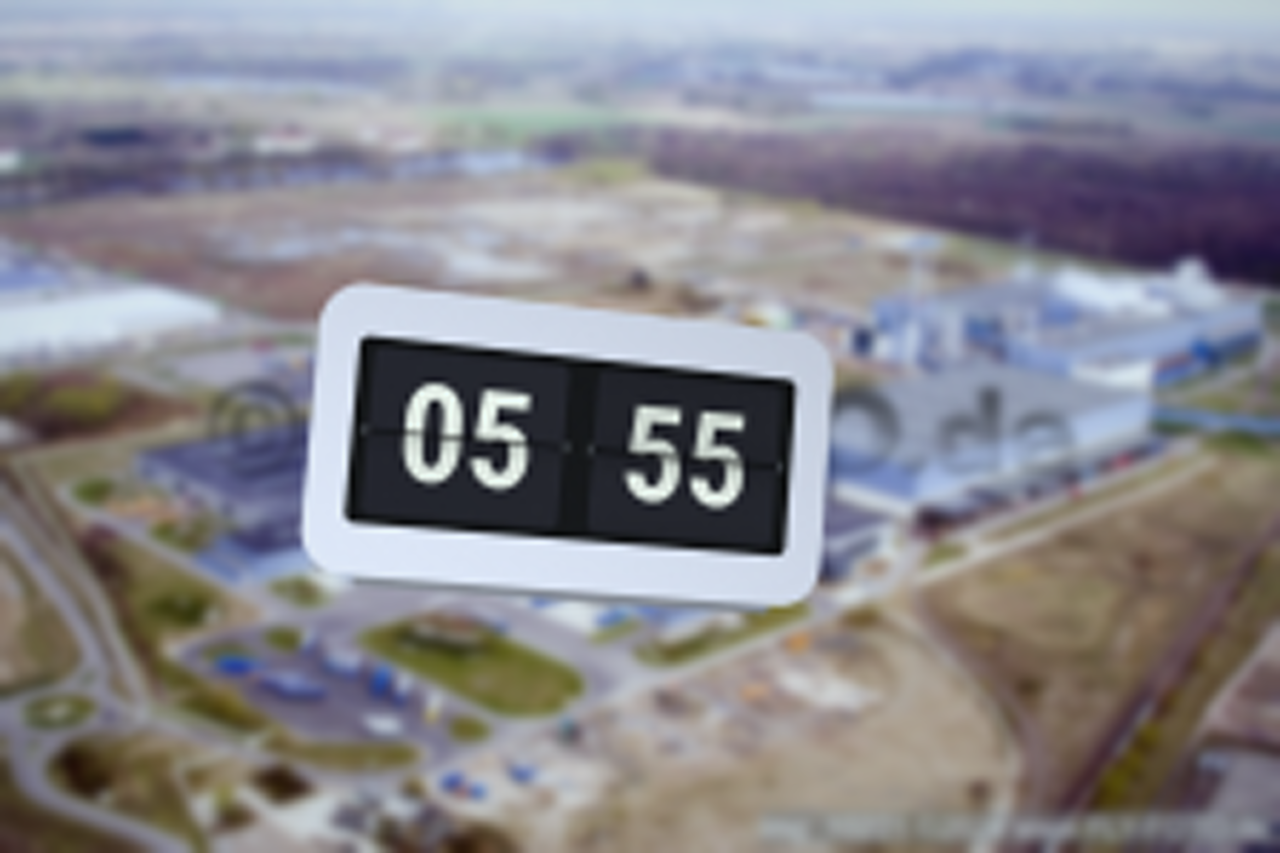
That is h=5 m=55
